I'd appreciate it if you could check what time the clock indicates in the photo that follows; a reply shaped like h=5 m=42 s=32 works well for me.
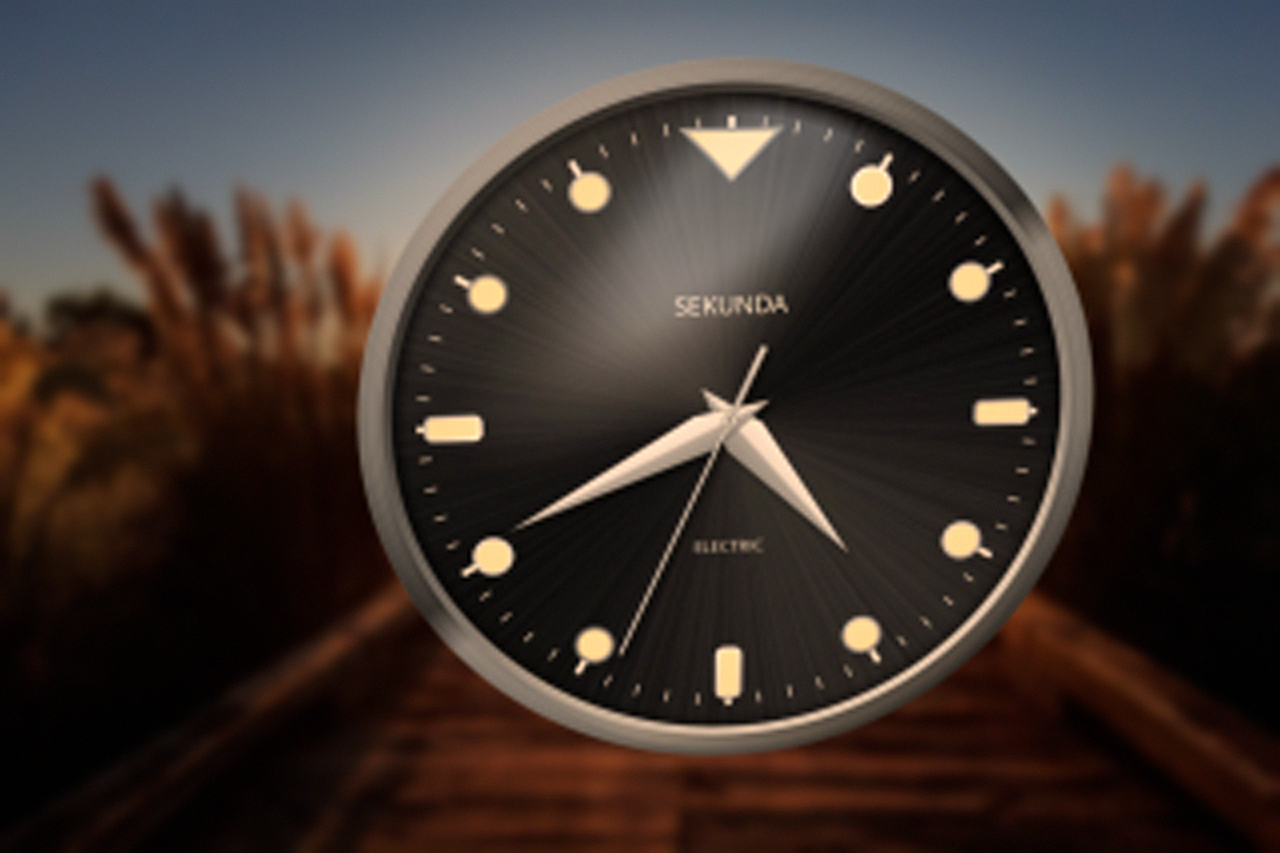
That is h=4 m=40 s=34
